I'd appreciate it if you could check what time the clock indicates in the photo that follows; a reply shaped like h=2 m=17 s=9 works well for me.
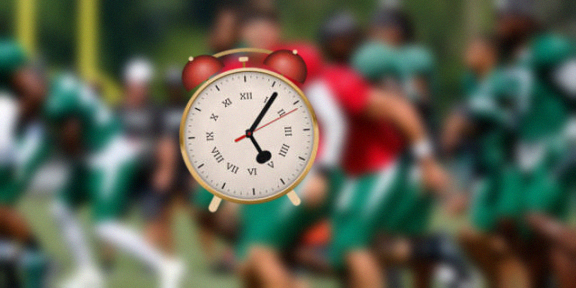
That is h=5 m=6 s=11
